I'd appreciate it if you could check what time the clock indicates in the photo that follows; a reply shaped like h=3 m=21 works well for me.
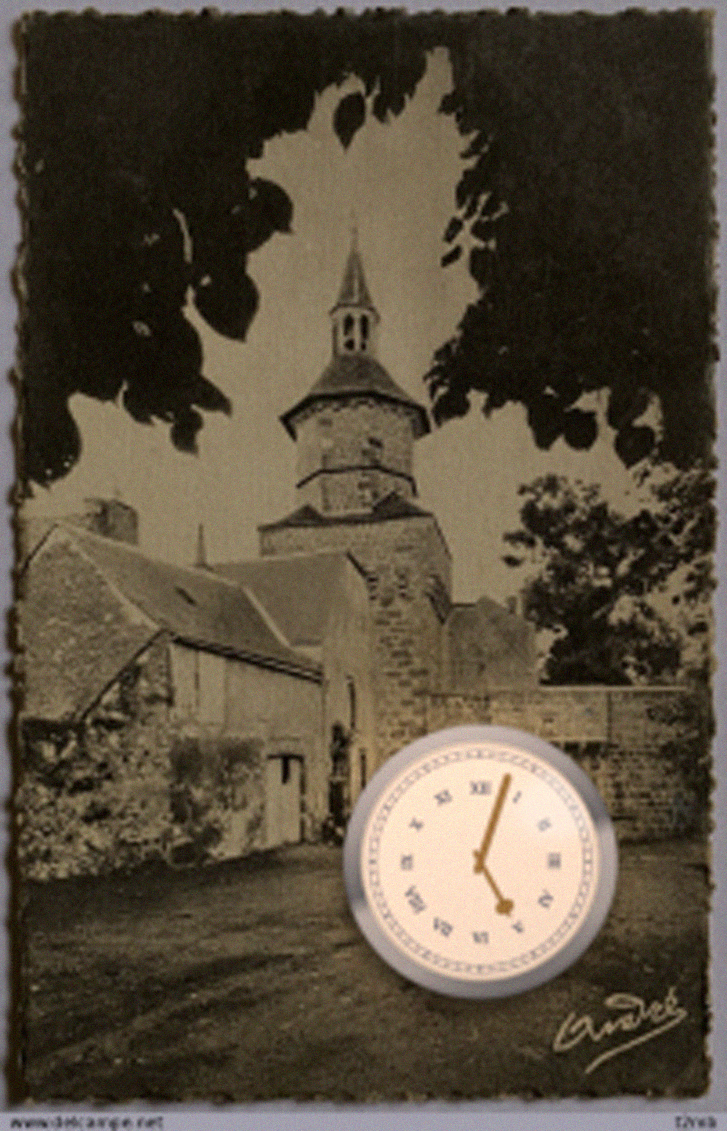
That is h=5 m=3
